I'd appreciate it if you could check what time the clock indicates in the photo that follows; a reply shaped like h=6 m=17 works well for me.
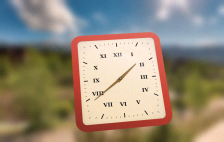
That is h=1 m=39
